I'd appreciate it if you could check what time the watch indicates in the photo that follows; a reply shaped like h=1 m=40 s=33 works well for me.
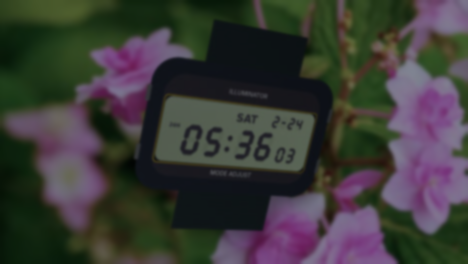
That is h=5 m=36 s=3
